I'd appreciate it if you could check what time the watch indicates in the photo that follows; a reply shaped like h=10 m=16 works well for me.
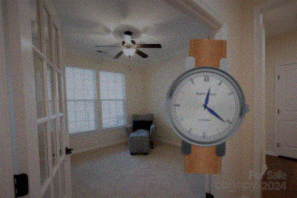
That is h=12 m=21
